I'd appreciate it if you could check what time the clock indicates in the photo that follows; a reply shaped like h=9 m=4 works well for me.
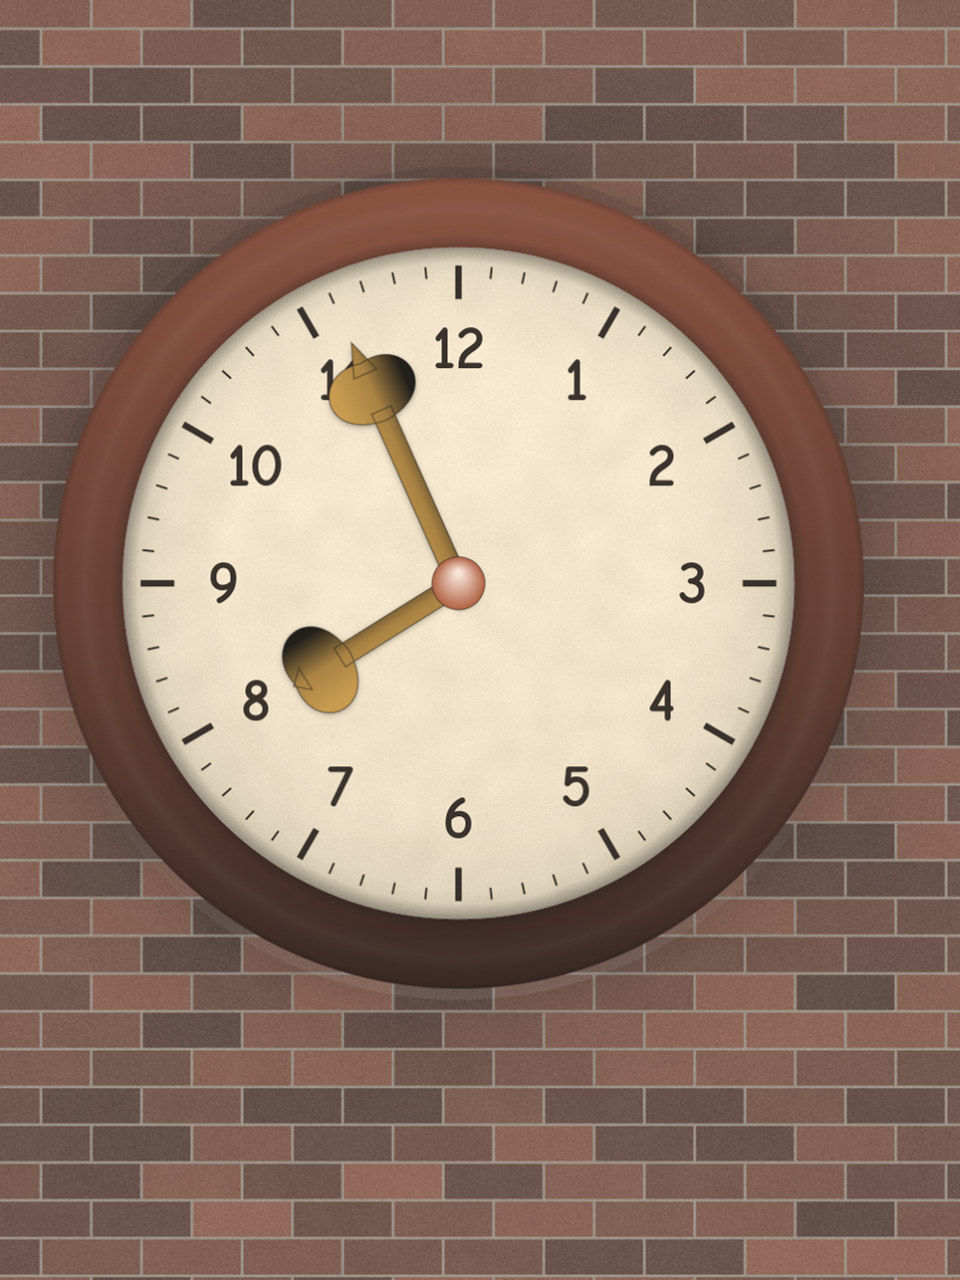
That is h=7 m=56
